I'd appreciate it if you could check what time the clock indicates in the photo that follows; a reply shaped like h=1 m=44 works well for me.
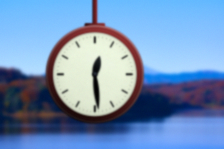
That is h=12 m=29
